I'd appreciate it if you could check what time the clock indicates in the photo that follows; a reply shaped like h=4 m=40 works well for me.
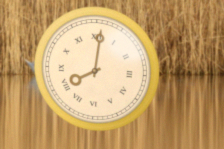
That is h=8 m=1
